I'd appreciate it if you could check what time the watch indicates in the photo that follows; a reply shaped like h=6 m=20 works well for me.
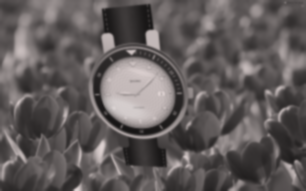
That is h=9 m=8
